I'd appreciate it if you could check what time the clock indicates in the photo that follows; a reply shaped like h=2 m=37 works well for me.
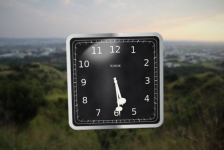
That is h=5 m=29
